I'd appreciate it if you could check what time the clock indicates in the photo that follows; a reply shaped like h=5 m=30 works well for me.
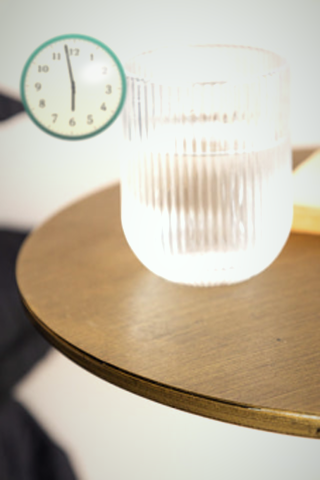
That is h=5 m=58
